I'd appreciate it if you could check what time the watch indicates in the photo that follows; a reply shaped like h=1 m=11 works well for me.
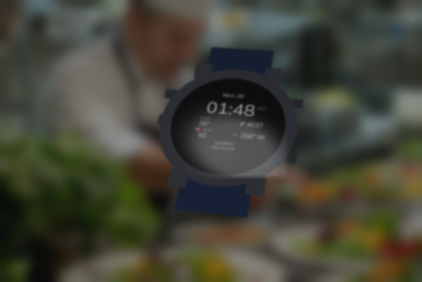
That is h=1 m=48
